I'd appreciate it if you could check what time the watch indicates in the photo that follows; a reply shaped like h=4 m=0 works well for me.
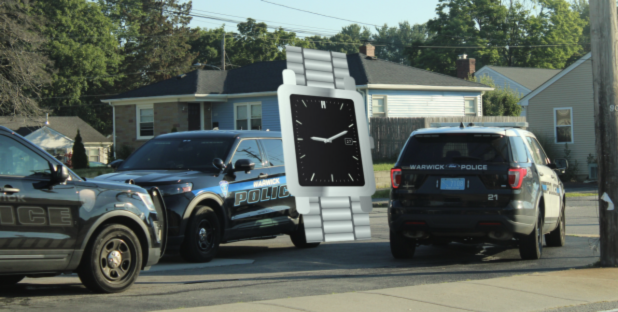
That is h=9 m=11
